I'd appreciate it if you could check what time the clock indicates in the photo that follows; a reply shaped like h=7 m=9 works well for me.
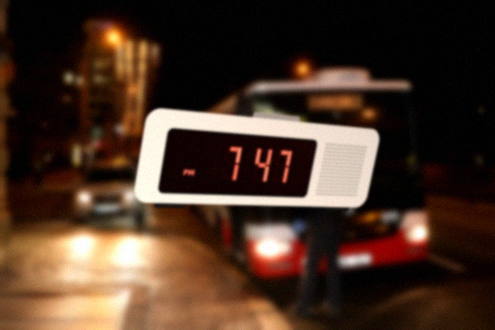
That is h=7 m=47
